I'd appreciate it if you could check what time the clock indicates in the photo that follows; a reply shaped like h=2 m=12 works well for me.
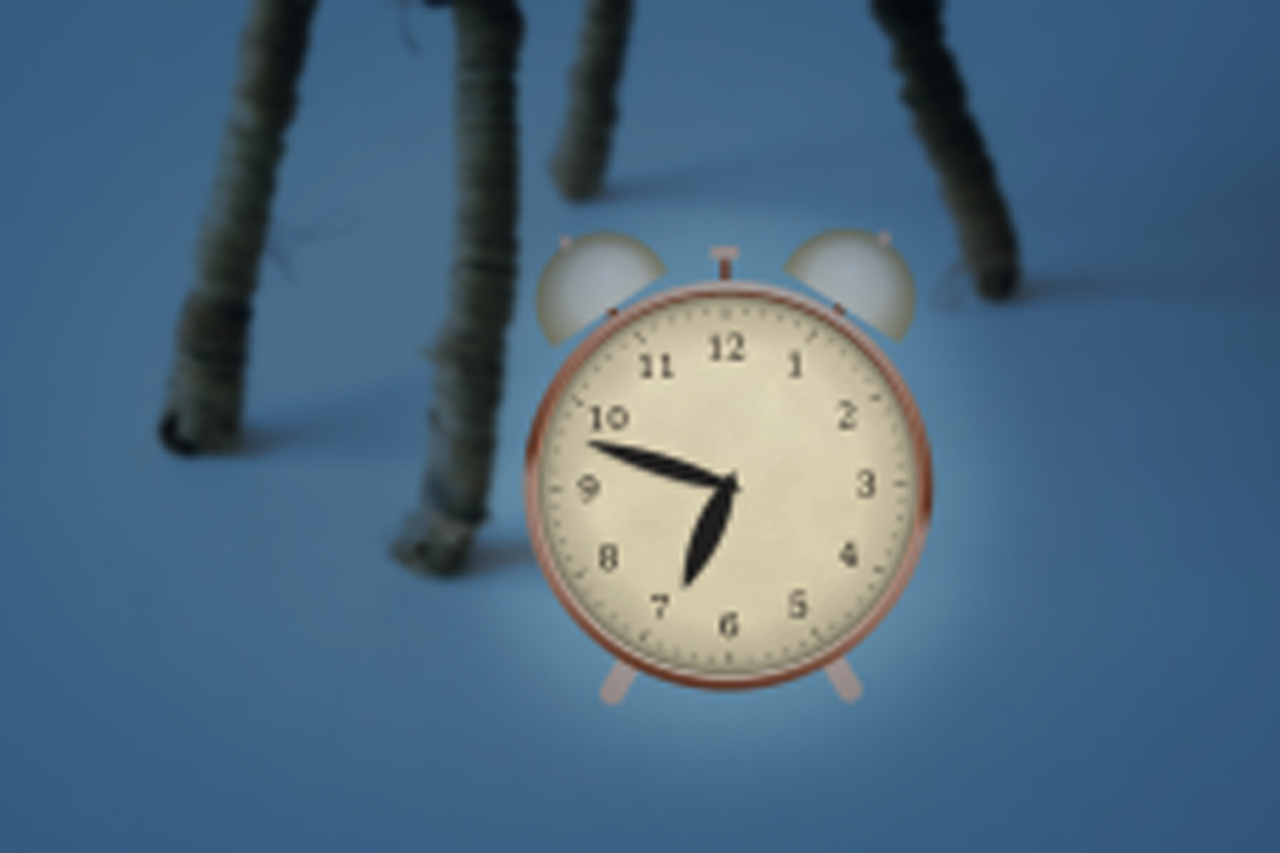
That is h=6 m=48
